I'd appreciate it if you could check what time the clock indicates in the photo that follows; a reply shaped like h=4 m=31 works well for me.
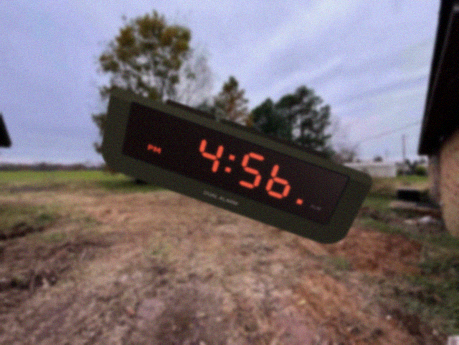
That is h=4 m=56
